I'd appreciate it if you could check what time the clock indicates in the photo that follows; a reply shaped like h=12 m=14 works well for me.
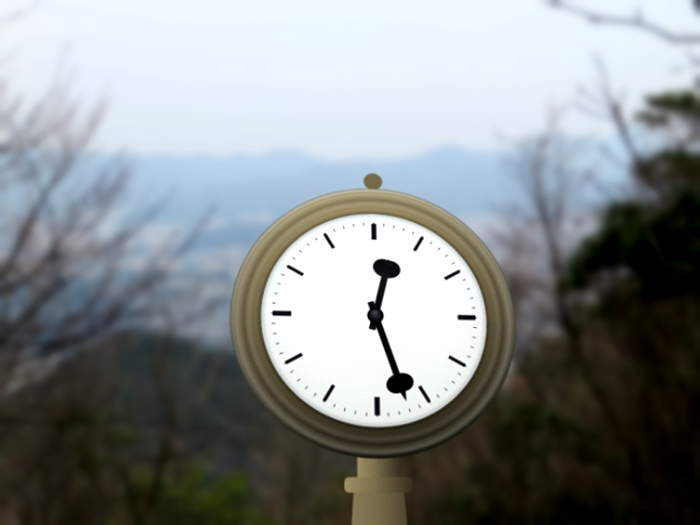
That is h=12 m=27
